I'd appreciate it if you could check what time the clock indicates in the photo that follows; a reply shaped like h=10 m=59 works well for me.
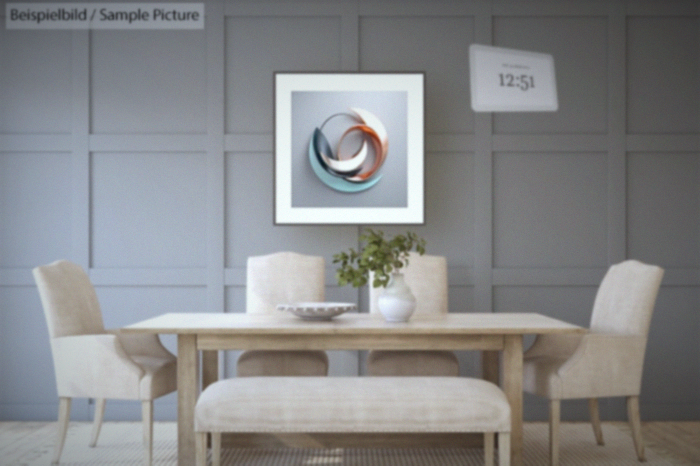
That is h=12 m=51
